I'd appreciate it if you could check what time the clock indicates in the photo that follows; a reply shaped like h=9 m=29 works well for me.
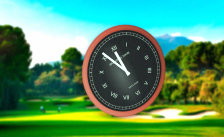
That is h=11 m=56
